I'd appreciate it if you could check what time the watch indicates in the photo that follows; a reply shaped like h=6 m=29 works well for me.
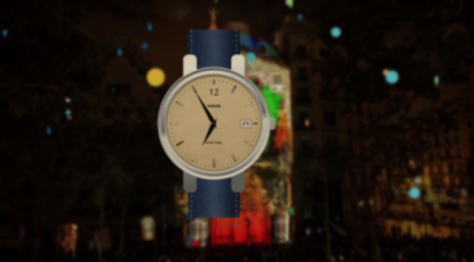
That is h=6 m=55
